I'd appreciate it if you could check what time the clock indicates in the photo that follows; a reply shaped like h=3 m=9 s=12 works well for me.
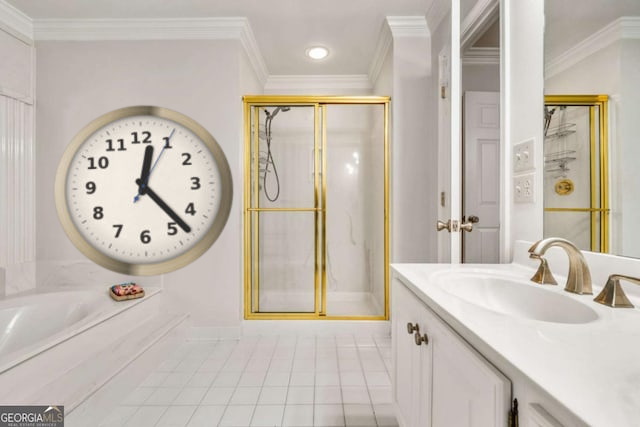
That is h=12 m=23 s=5
